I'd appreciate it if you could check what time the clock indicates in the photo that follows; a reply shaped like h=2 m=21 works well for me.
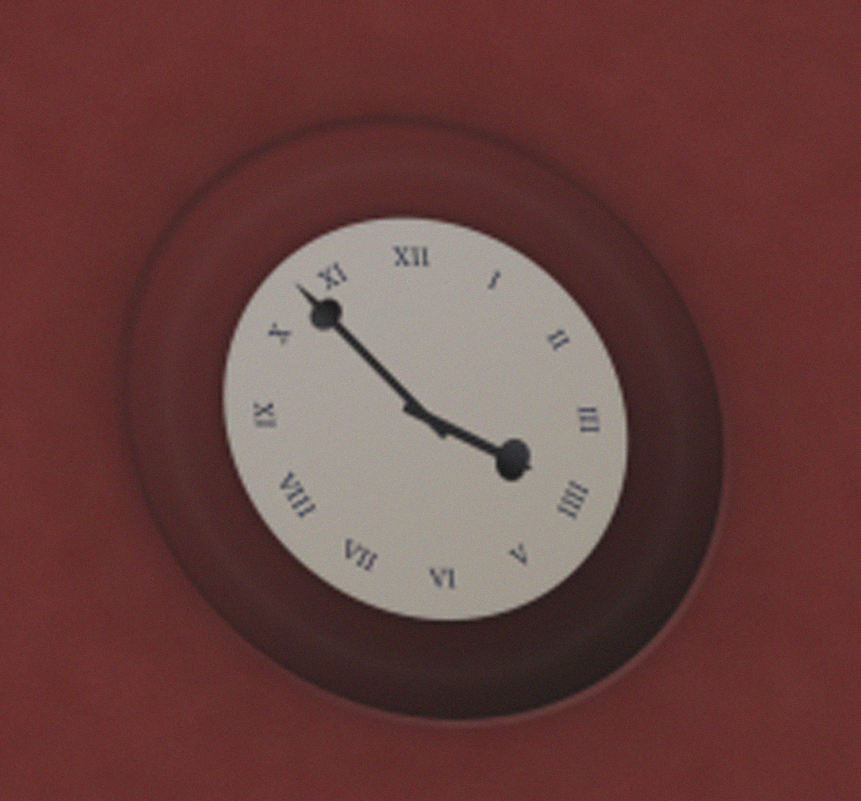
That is h=3 m=53
